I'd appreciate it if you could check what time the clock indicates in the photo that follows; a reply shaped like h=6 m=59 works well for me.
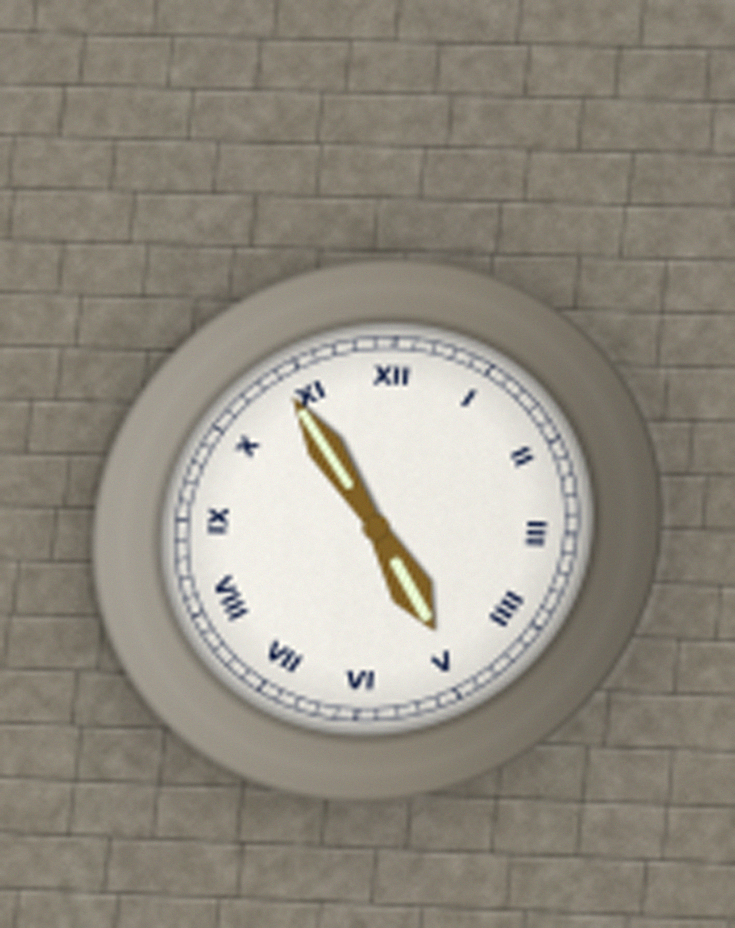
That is h=4 m=54
